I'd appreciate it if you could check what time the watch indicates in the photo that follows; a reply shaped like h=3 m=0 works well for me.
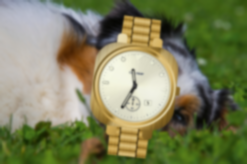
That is h=11 m=34
